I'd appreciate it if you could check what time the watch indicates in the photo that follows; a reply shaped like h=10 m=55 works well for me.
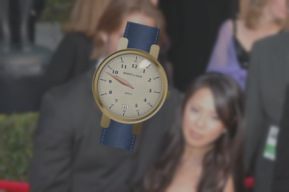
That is h=9 m=48
